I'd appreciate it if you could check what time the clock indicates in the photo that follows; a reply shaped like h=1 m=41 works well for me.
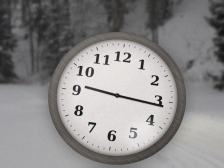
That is h=9 m=16
